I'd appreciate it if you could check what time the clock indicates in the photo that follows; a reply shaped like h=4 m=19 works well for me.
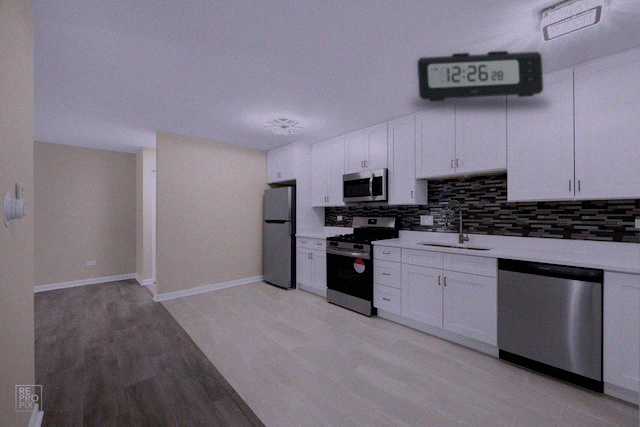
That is h=12 m=26
